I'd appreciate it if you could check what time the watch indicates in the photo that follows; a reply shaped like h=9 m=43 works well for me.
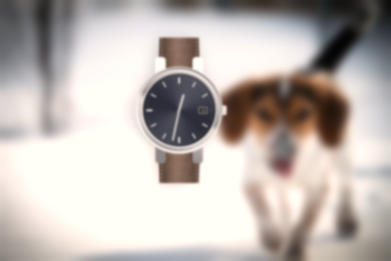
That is h=12 m=32
